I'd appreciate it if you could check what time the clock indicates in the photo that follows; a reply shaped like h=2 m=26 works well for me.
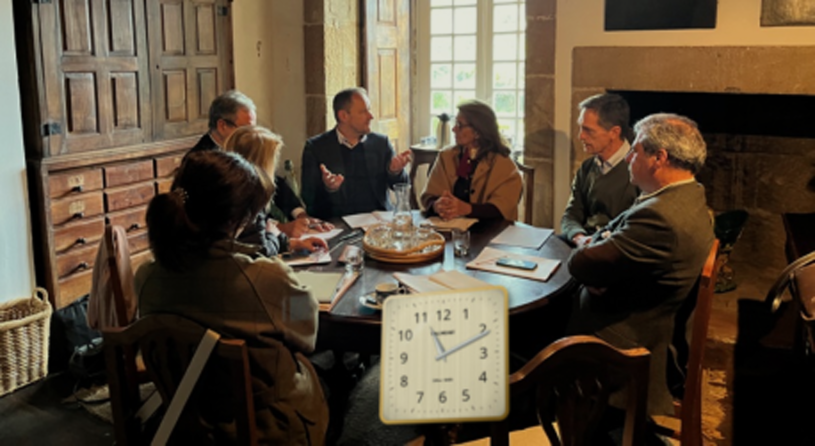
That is h=11 m=11
